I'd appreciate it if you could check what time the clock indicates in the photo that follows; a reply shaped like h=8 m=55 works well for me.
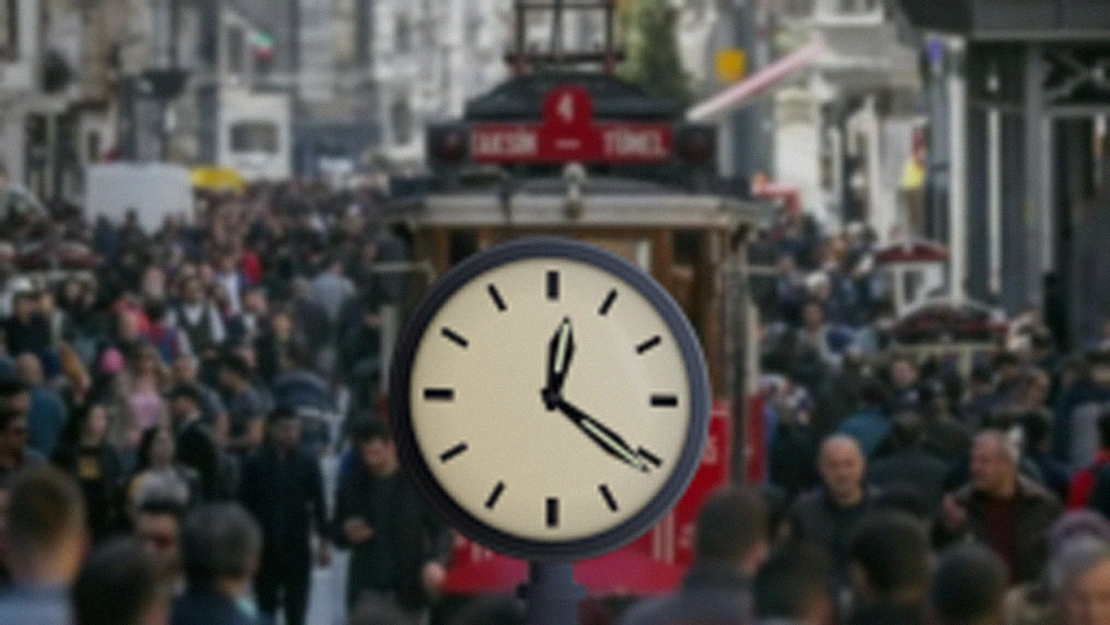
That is h=12 m=21
